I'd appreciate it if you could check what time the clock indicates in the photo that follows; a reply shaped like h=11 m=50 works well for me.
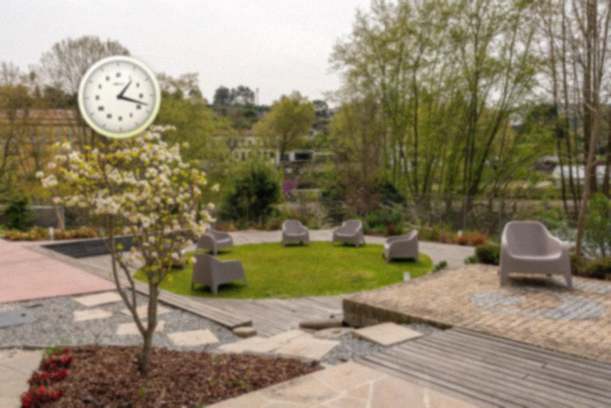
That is h=1 m=18
